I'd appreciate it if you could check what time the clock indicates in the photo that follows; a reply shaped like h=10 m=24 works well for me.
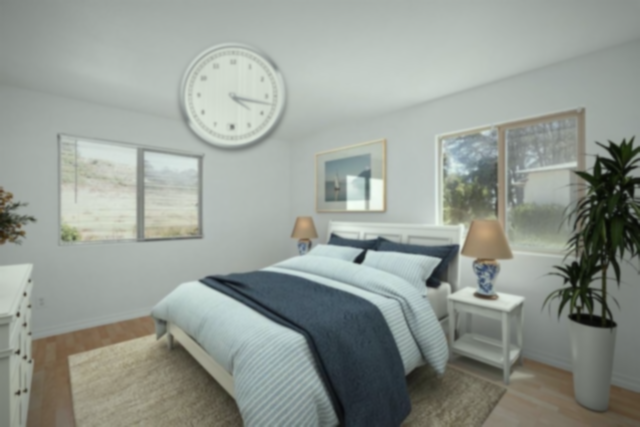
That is h=4 m=17
